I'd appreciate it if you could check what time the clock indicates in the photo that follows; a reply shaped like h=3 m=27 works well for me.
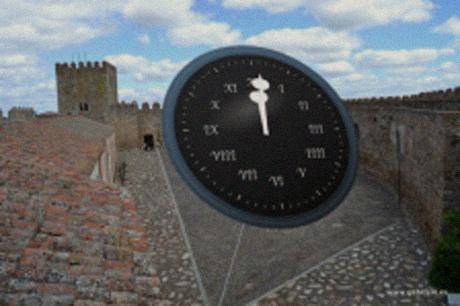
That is h=12 m=1
